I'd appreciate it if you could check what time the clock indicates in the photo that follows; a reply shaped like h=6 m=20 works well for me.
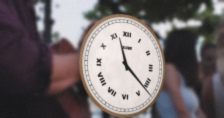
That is h=11 m=22
